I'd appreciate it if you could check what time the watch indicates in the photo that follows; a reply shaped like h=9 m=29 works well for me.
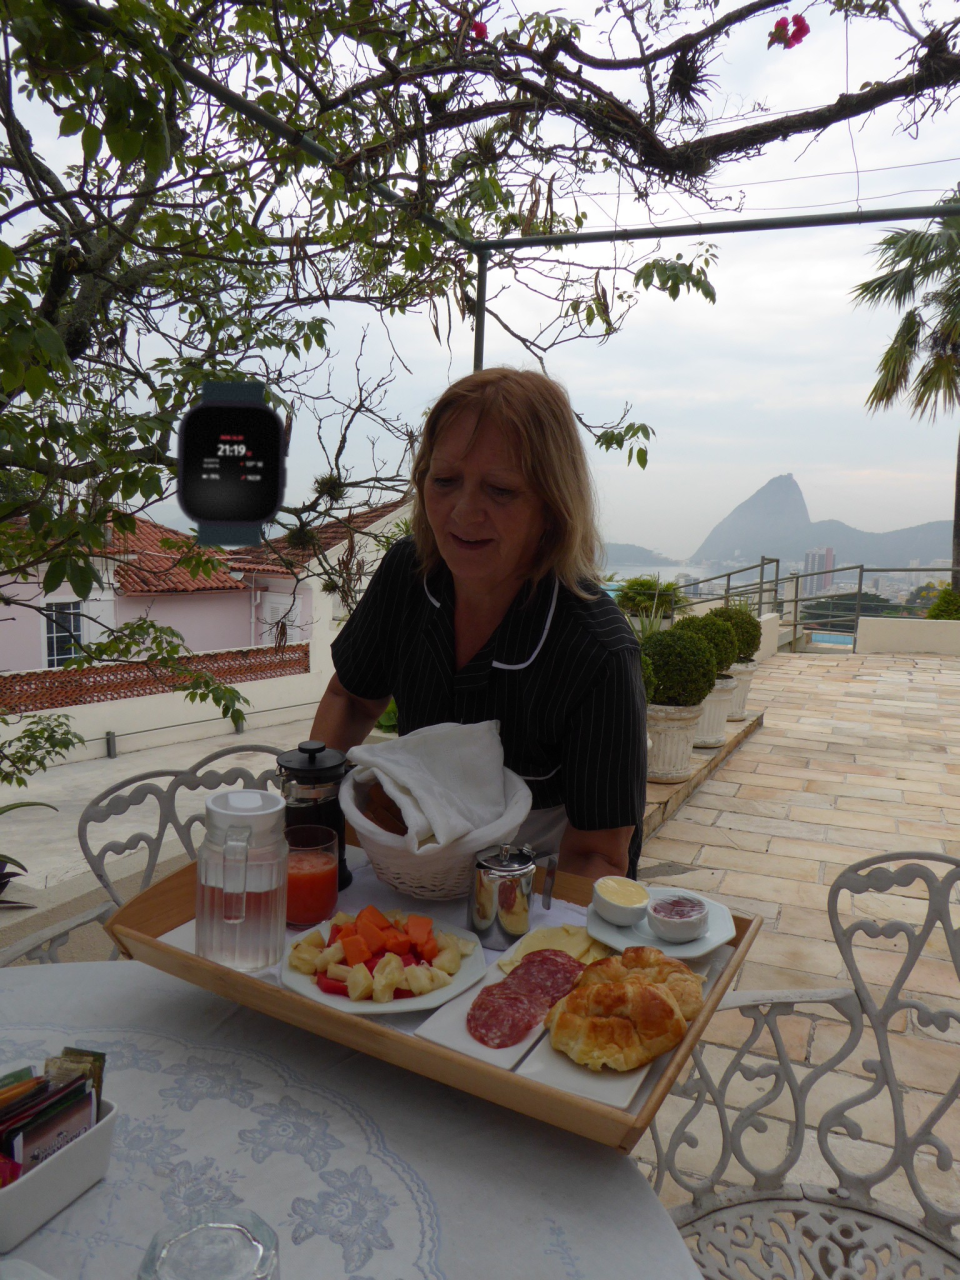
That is h=21 m=19
